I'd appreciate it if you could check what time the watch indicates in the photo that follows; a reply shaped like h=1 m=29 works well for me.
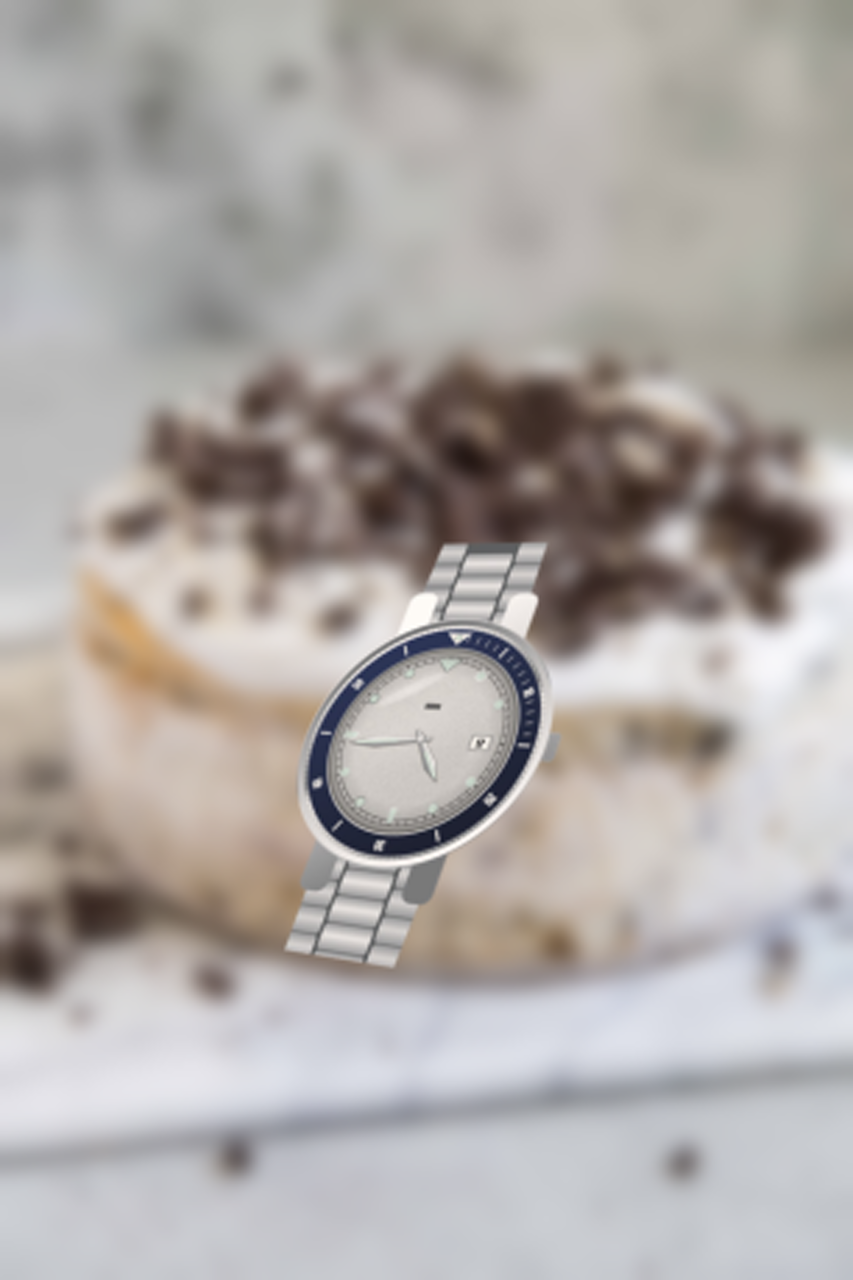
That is h=4 m=44
